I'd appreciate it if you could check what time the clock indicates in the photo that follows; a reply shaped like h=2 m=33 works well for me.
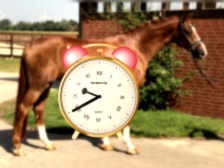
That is h=9 m=40
